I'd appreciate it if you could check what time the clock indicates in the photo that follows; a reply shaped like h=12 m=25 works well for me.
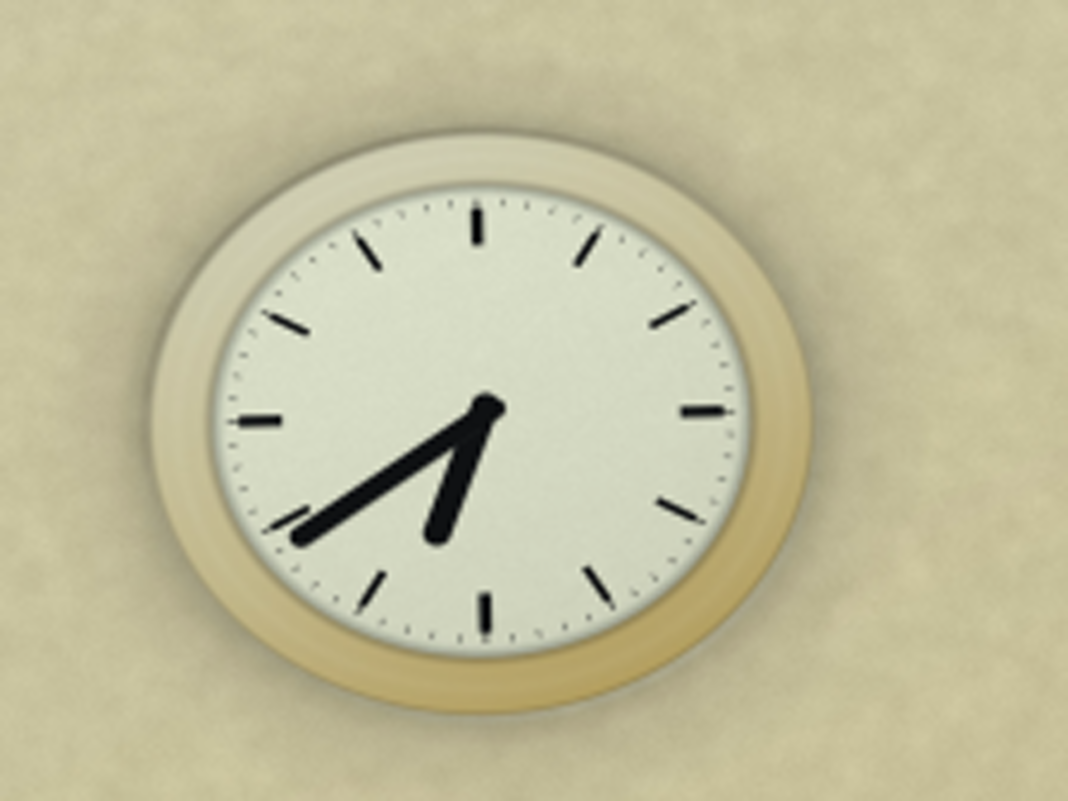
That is h=6 m=39
